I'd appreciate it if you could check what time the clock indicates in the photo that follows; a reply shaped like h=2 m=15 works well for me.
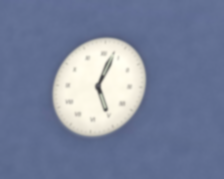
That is h=5 m=3
